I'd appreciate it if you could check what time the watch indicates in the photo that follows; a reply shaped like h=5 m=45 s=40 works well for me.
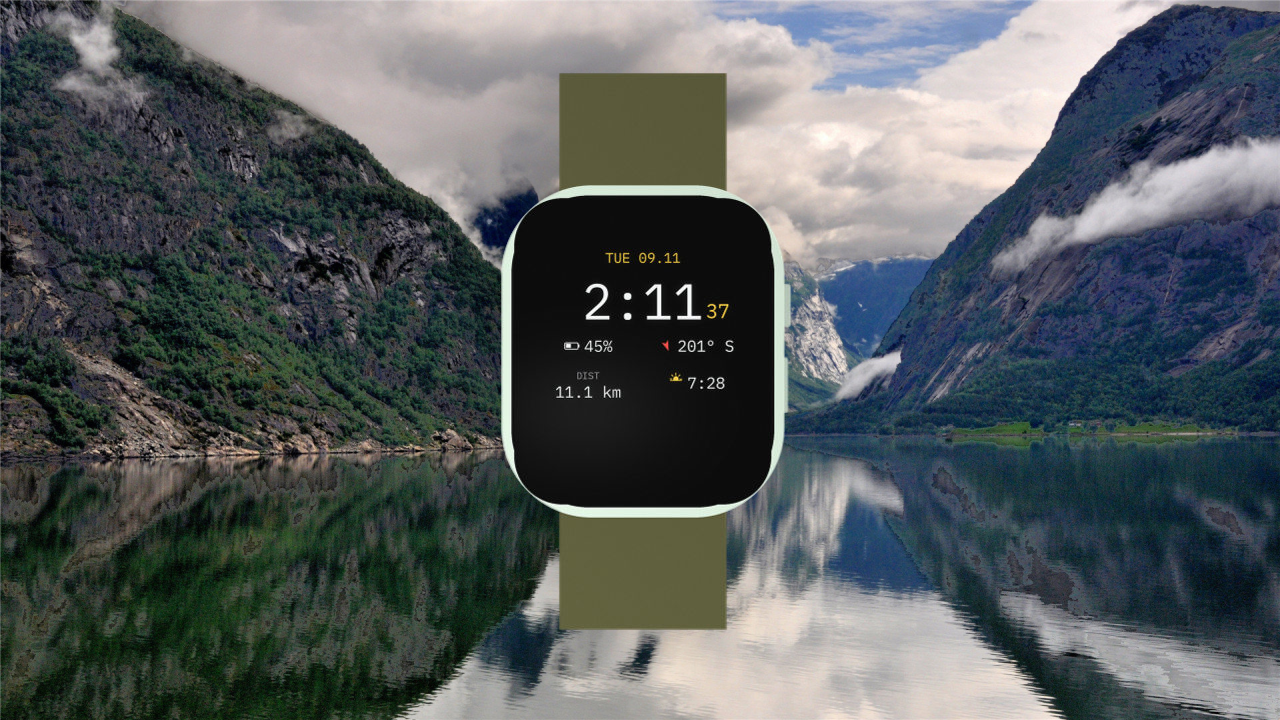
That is h=2 m=11 s=37
